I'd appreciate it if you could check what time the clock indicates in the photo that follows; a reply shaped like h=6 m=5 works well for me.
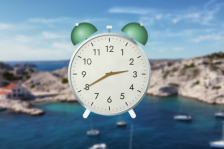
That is h=2 m=40
